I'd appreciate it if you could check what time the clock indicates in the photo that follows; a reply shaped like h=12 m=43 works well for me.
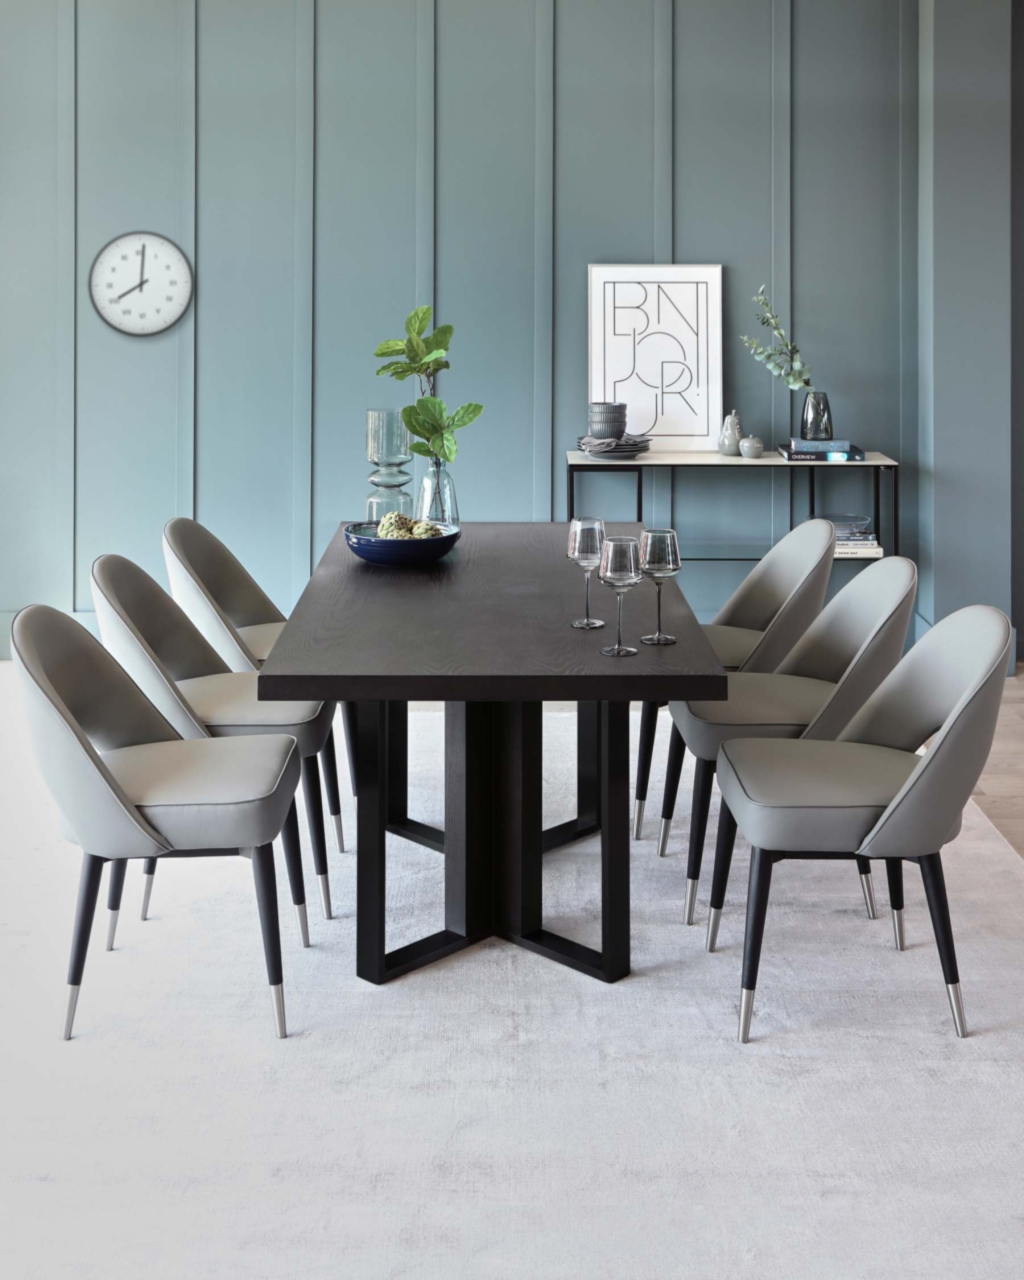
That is h=8 m=1
